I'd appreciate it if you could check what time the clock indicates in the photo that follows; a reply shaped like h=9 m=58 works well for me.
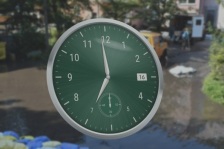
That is h=6 m=59
